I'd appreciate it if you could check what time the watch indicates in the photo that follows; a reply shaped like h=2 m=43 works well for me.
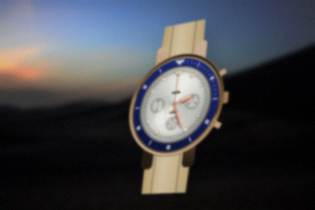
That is h=2 m=26
